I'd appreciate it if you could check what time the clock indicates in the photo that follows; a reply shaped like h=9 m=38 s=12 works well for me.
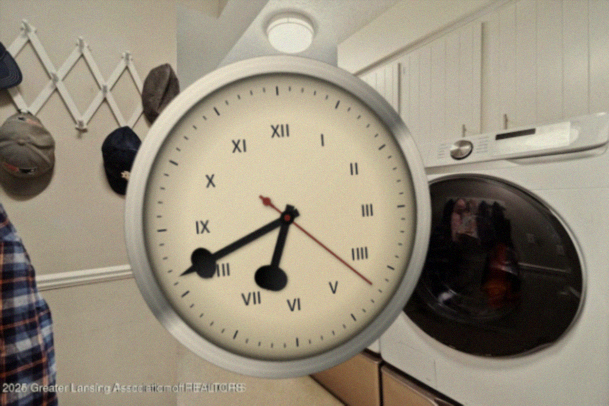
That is h=6 m=41 s=22
